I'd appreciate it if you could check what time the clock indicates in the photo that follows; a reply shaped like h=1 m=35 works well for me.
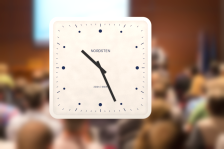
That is h=10 m=26
